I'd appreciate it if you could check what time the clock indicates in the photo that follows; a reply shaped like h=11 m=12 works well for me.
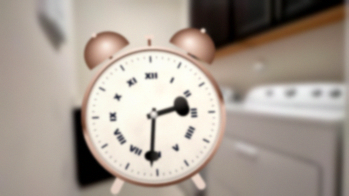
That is h=2 m=31
